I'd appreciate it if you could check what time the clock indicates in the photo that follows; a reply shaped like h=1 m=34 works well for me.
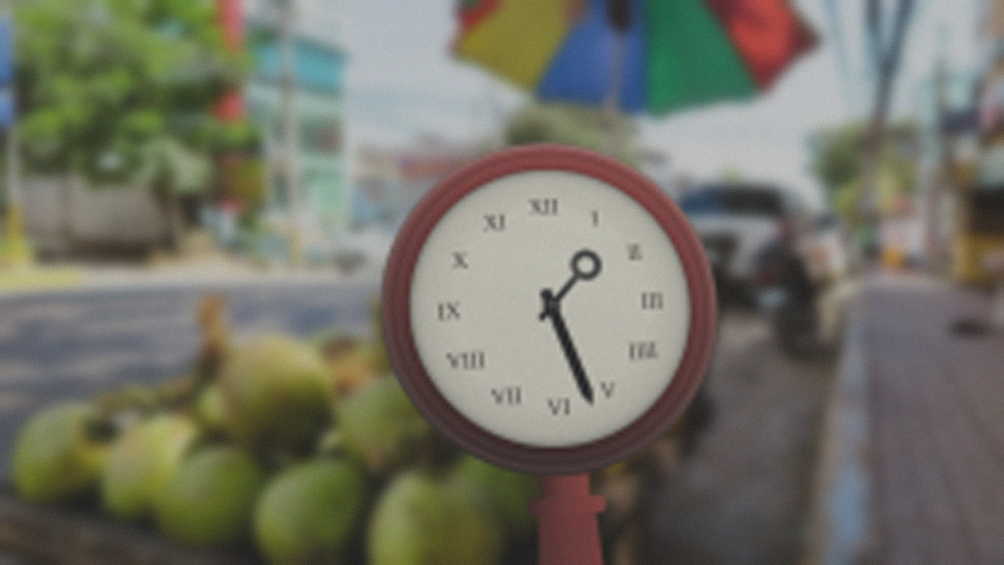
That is h=1 m=27
